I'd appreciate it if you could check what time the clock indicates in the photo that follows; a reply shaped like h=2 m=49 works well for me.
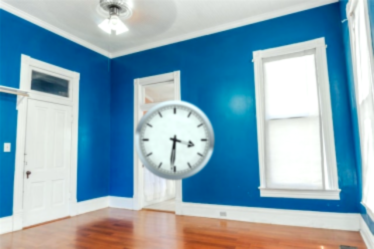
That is h=3 m=31
